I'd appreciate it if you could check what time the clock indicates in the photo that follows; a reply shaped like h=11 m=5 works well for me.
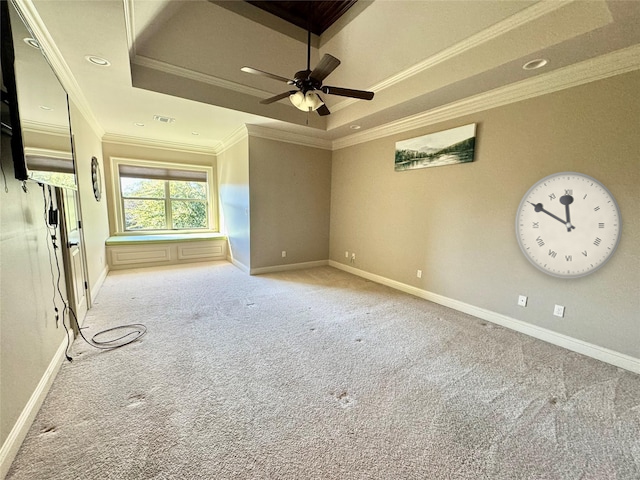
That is h=11 m=50
